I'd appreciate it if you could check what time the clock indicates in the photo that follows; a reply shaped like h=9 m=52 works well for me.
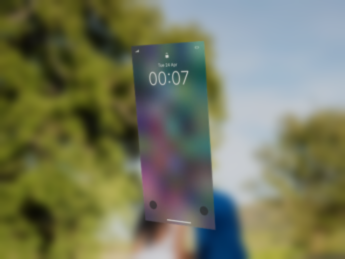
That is h=0 m=7
